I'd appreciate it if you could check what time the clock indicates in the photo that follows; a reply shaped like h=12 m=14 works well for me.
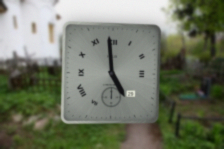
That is h=4 m=59
